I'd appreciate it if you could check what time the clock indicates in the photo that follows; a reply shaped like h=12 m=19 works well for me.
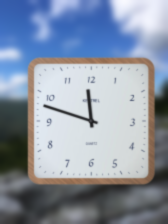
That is h=11 m=48
